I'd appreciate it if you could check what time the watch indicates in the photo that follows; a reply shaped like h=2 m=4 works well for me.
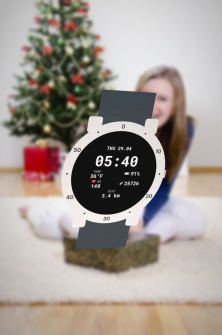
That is h=5 m=40
